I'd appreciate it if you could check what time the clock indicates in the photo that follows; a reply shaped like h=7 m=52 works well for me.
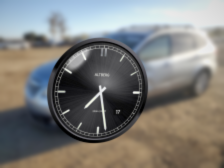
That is h=7 m=28
